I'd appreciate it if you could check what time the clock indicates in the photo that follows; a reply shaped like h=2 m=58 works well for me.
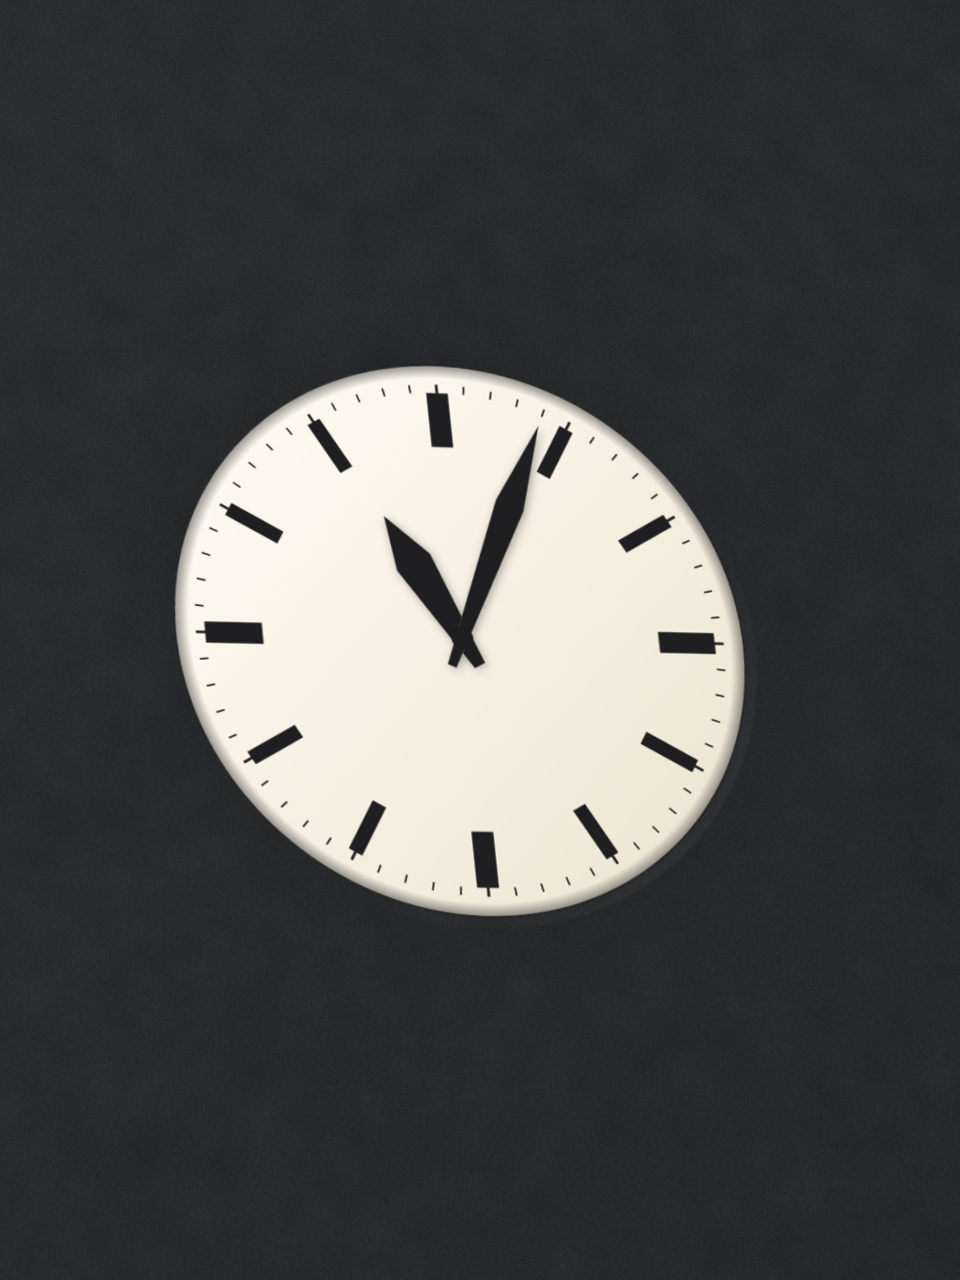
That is h=11 m=4
